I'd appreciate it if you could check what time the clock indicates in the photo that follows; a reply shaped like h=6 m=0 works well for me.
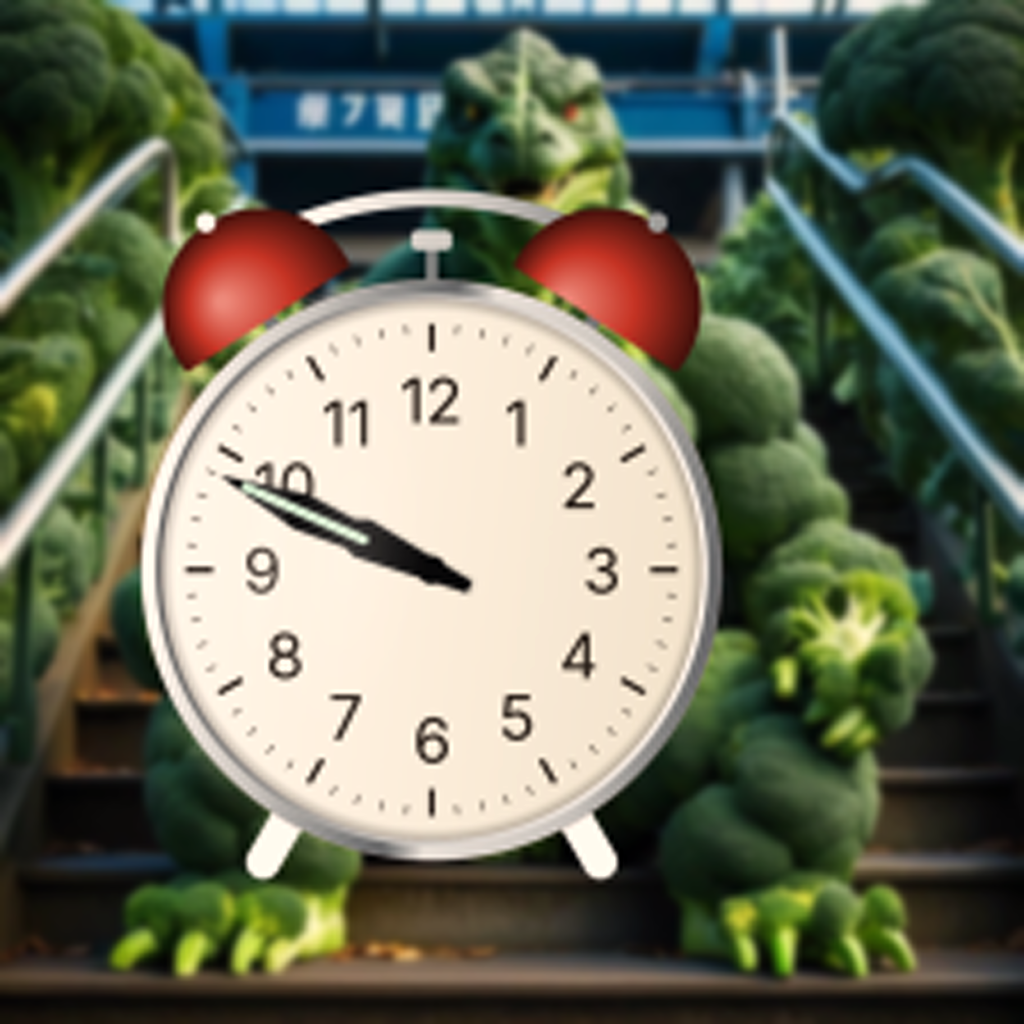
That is h=9 m=49
